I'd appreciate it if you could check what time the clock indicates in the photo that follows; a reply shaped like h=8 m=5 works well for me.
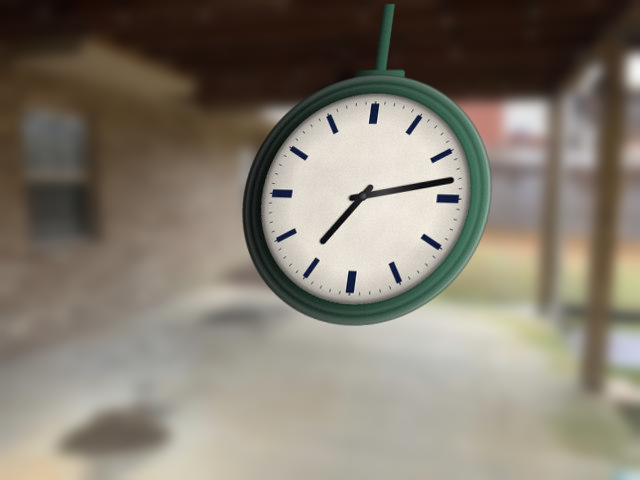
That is h=7 m=13
